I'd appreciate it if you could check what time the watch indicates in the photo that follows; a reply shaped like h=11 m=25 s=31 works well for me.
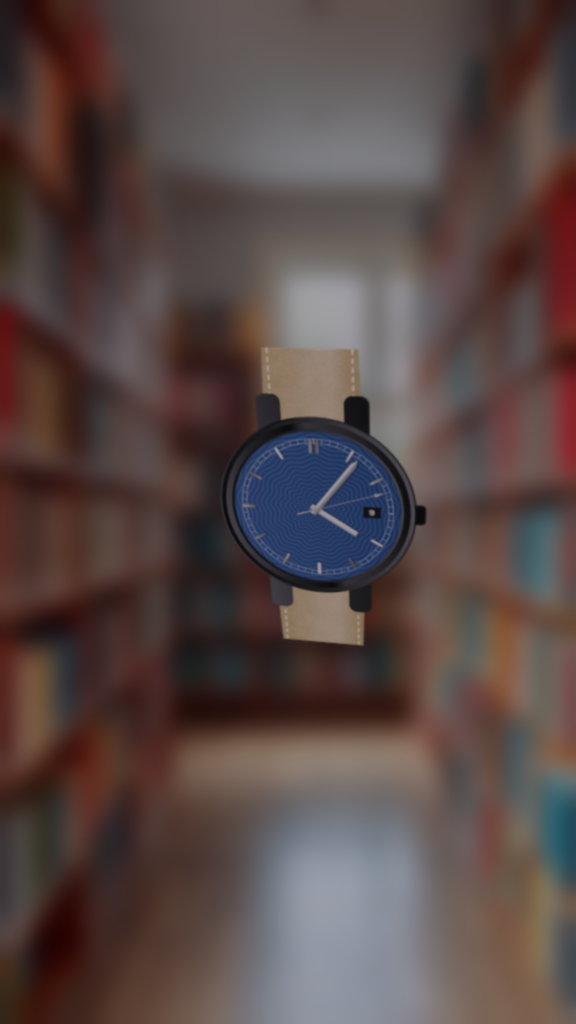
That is h=4 m=6 s=12
